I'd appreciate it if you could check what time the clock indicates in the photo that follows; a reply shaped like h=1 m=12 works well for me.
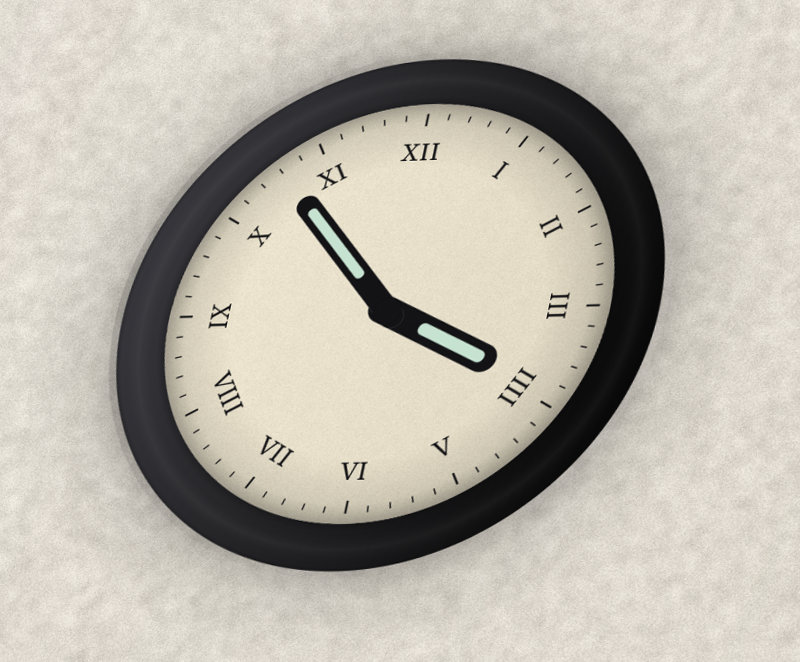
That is h=3 m=53
